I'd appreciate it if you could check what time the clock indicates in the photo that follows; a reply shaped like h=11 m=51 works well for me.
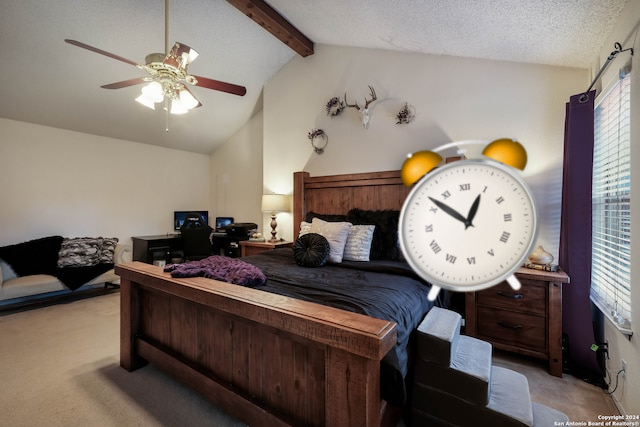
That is h=12 m=52
